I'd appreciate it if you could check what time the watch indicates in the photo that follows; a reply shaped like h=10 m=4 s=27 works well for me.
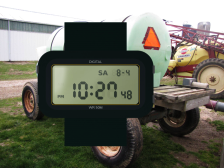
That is h=10 m=27 s=48
